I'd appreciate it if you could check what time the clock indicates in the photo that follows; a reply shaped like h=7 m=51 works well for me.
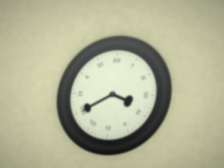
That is h=3 m=40
